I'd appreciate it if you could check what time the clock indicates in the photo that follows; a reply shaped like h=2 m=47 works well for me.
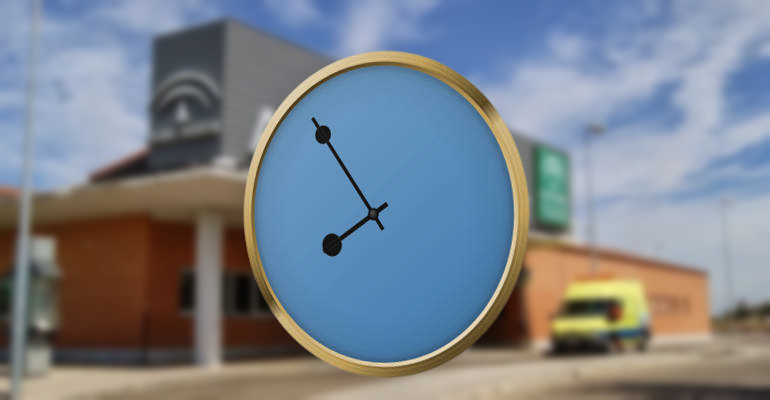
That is h=7 m=54
